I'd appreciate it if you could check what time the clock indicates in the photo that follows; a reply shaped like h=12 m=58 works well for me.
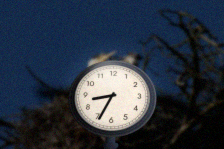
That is h=8 m=34
